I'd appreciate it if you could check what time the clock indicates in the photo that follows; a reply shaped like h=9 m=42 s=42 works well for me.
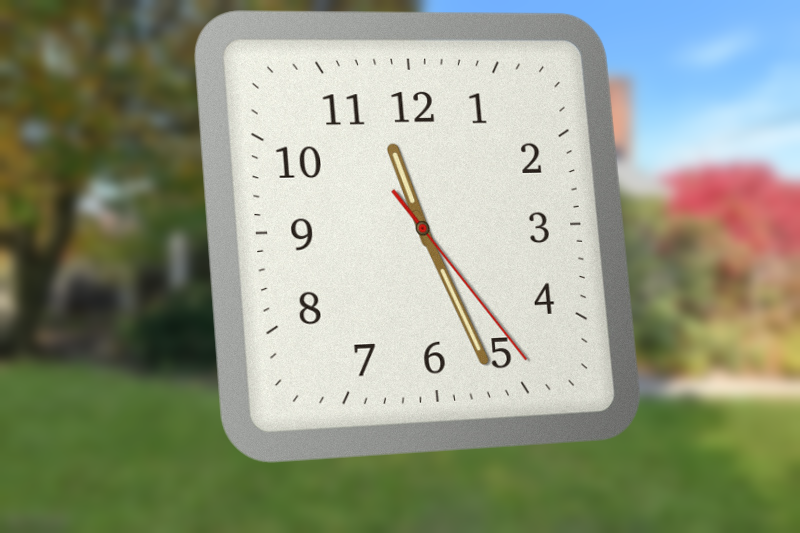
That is h=11 m=26 s=24
